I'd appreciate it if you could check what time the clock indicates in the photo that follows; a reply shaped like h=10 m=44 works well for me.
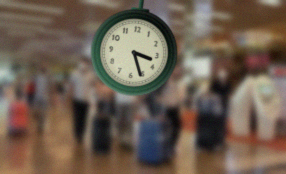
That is h=3 m=26
